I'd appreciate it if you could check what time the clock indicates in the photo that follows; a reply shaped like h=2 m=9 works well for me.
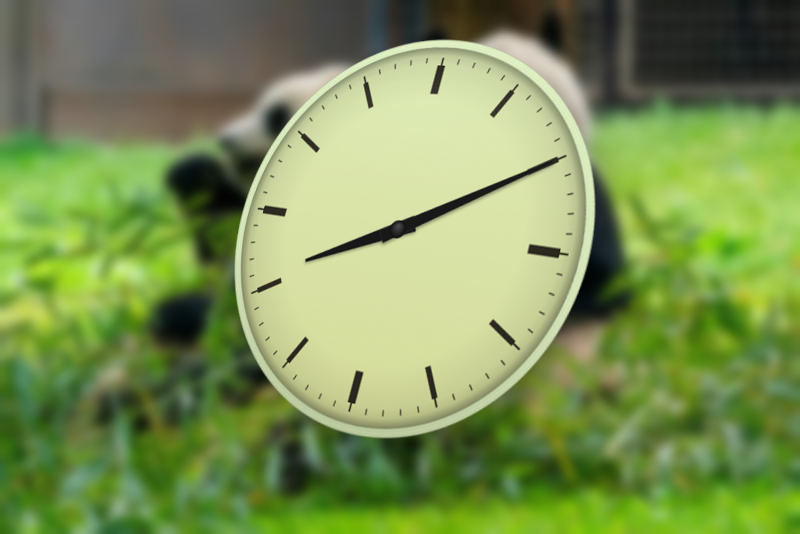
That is h=8 m=10
